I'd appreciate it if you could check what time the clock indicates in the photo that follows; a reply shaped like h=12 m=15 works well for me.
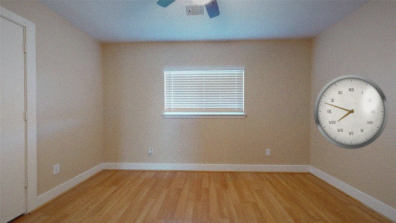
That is h=7 m=48
